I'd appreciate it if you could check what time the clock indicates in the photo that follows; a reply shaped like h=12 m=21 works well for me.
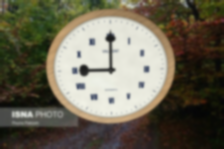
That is h=9 m=0
